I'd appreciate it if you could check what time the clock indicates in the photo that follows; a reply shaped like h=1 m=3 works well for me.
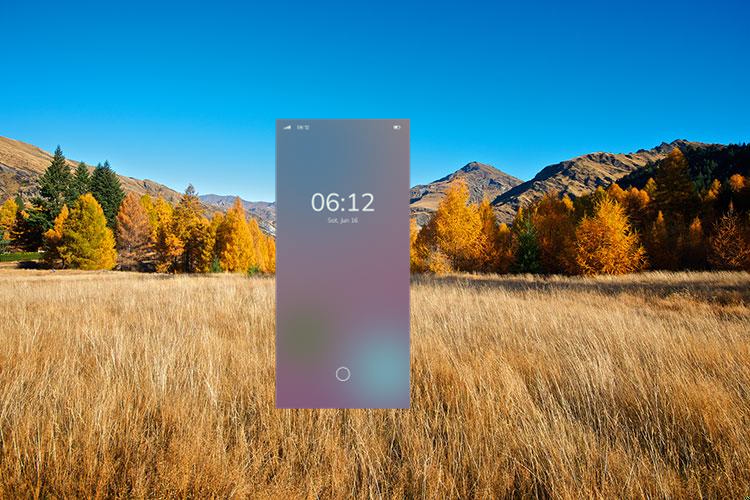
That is h=6 m=12
